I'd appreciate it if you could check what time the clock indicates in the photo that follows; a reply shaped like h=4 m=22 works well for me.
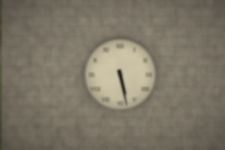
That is h=5 m=28
